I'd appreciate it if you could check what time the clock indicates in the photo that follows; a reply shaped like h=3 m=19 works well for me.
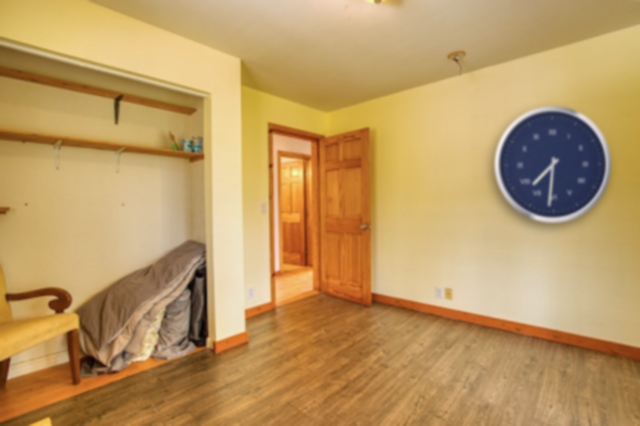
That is h=7 m=31
